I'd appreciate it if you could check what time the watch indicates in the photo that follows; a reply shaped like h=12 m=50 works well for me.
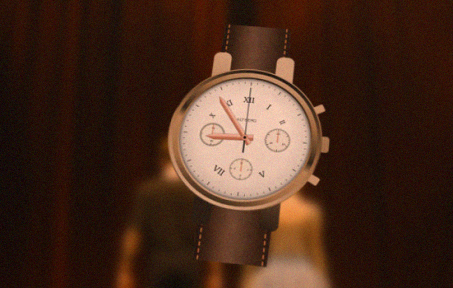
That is h=8 m=54
